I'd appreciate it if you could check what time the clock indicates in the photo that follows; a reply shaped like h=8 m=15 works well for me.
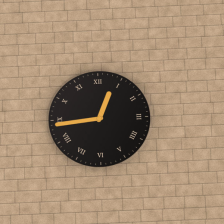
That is h=12 m=44
